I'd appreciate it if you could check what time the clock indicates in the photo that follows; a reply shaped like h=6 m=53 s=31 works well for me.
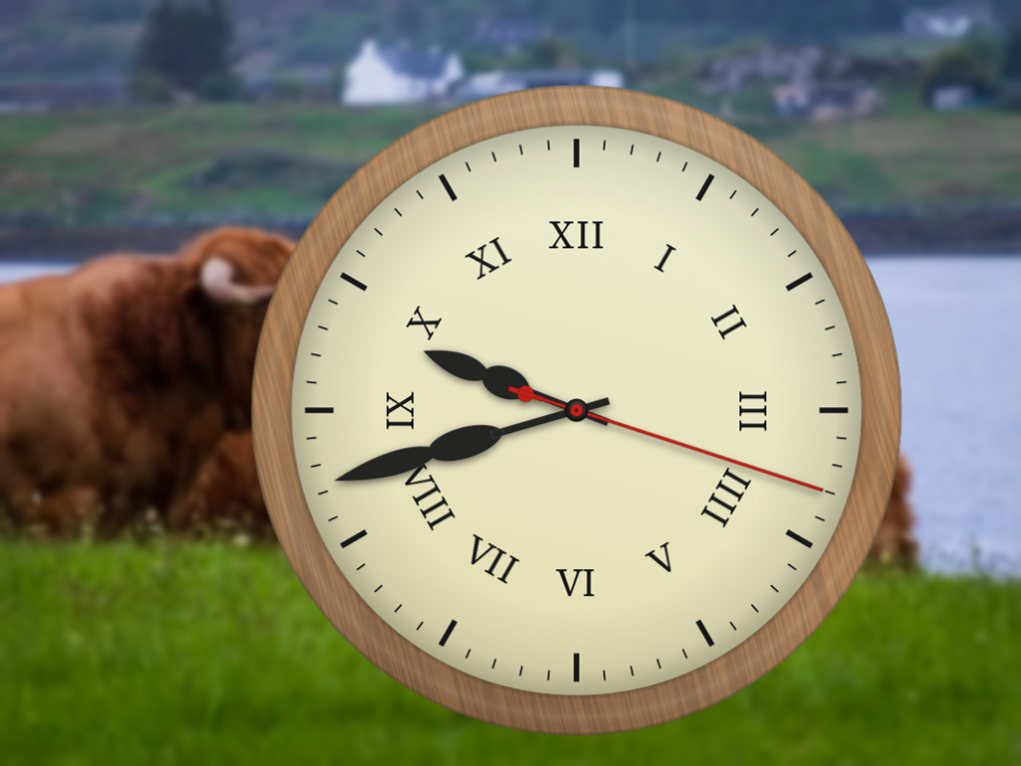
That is h=9 m=42 s=18
